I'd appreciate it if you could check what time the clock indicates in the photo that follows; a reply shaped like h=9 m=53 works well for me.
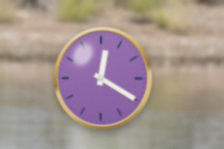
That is h=12 m=20
